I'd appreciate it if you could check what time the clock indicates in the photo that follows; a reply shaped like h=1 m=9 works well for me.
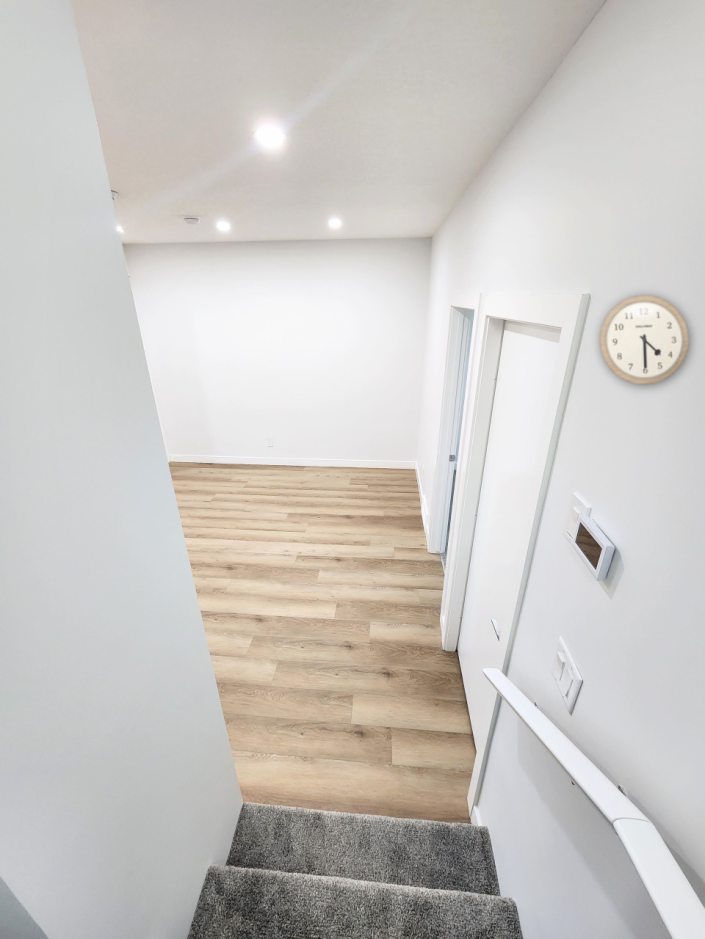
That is h=4 m=30
